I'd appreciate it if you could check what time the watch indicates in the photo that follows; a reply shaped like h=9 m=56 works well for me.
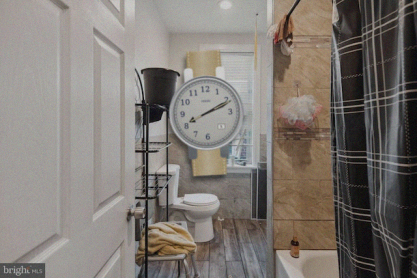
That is h=8 m=11
